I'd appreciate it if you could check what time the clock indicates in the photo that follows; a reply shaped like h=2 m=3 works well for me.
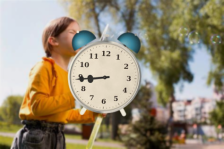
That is h=8 m=44
